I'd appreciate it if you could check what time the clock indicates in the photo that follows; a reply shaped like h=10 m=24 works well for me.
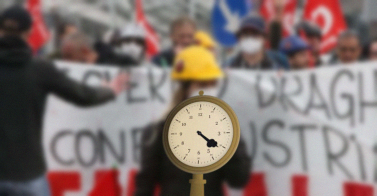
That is h=4 m=21
